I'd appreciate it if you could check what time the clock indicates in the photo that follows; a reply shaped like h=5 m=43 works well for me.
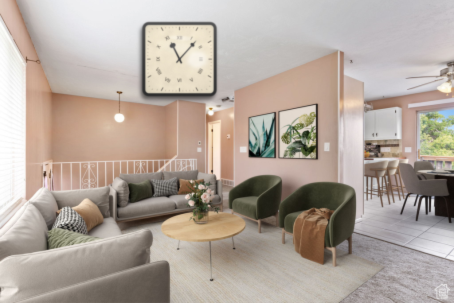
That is h=11 m=7
